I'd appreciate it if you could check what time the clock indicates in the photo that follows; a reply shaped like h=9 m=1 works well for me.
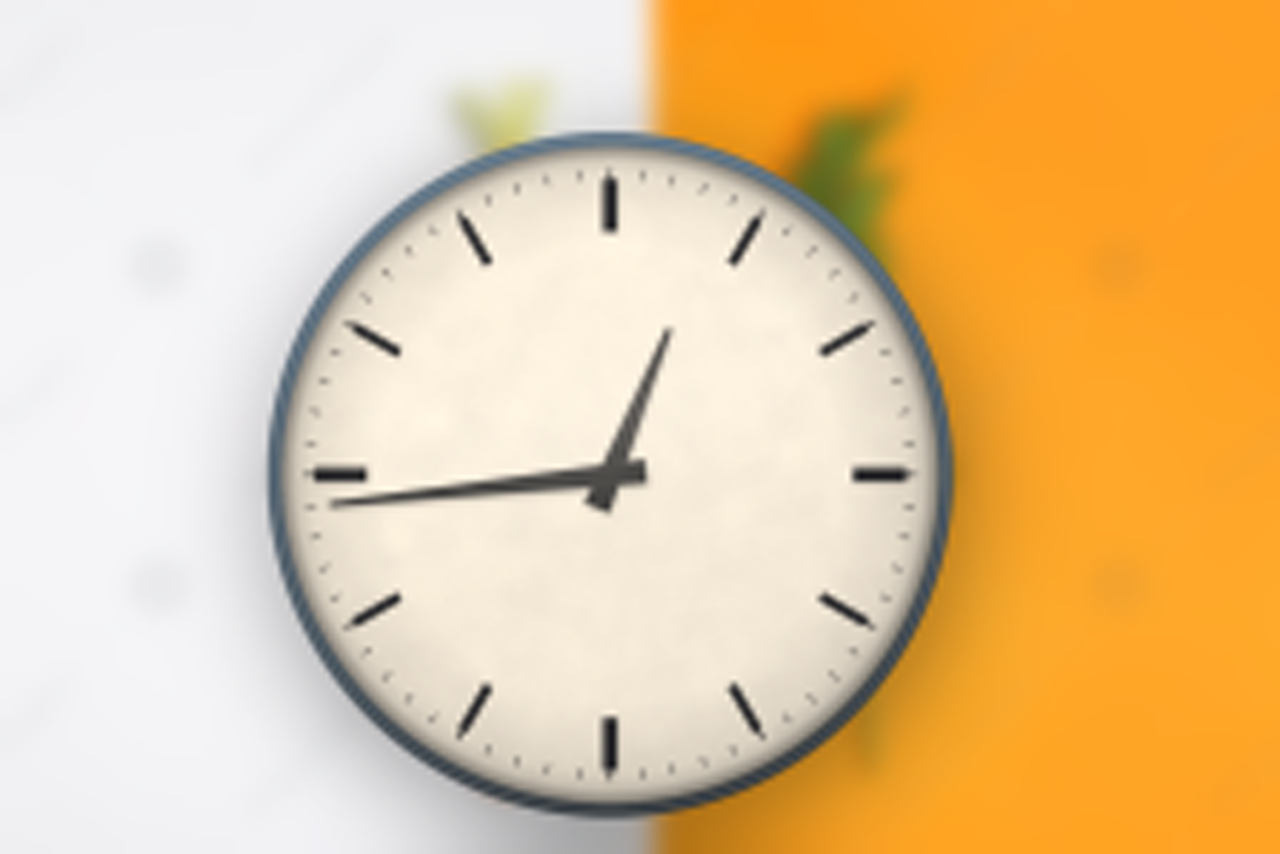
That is h=12 m=44
